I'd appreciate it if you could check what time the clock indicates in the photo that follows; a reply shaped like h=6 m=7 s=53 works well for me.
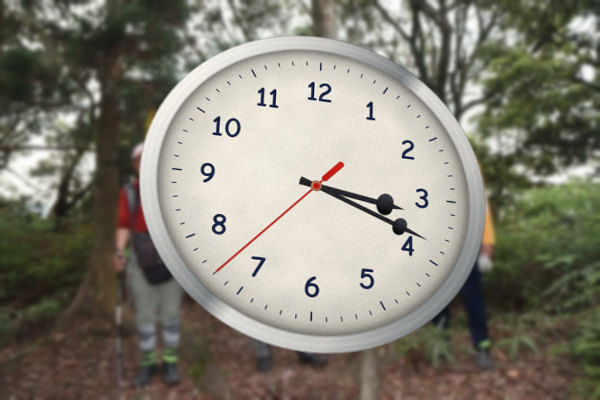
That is h=3 m=18 s=37
